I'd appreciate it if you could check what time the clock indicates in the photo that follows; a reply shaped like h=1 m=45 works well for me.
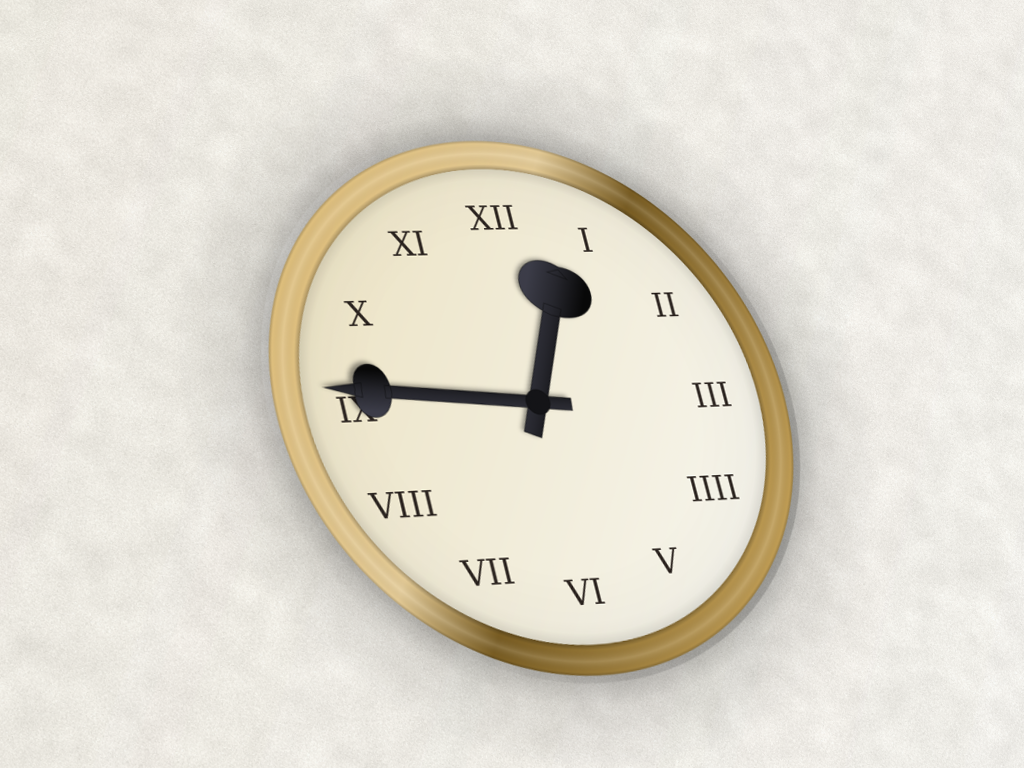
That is h=12 m=46
